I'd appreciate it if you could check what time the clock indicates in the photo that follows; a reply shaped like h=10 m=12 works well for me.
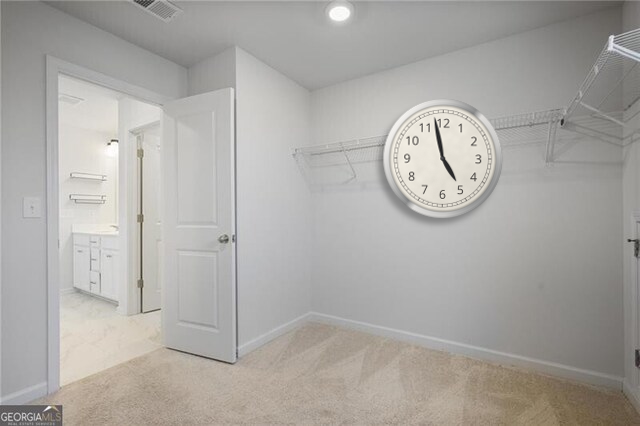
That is h=4 m=58
